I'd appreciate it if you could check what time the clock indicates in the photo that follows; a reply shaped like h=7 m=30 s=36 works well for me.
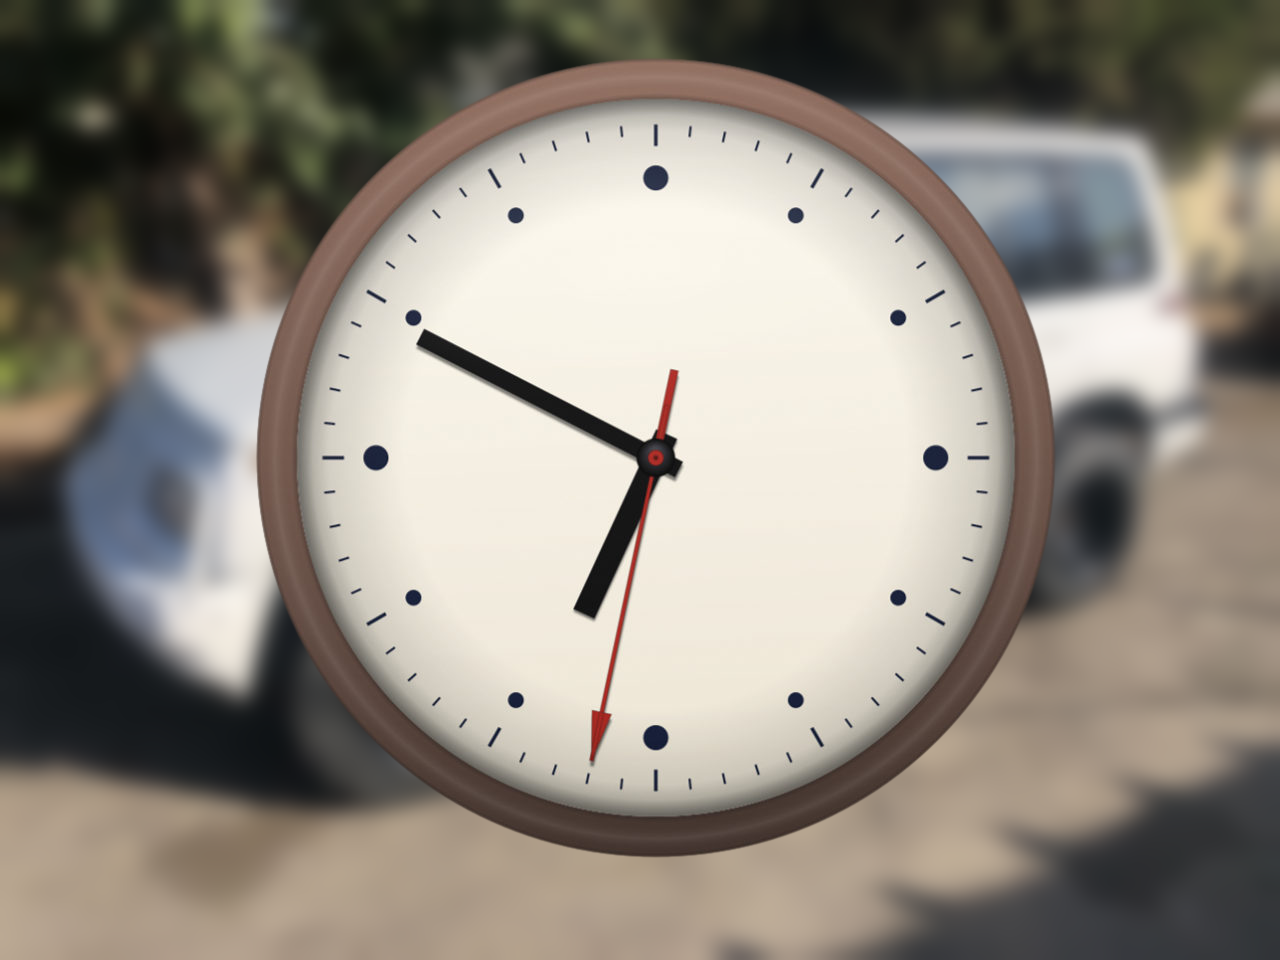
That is h=6 m=49 s=32
